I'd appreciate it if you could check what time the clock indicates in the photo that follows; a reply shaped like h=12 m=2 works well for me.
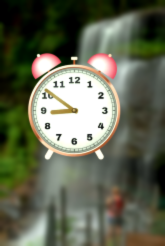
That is h=8 m=51
